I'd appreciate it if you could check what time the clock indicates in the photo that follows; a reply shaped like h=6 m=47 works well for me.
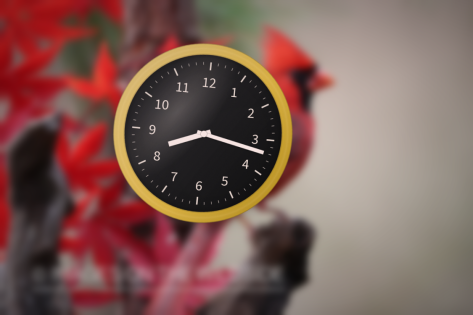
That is h=8 m=17
